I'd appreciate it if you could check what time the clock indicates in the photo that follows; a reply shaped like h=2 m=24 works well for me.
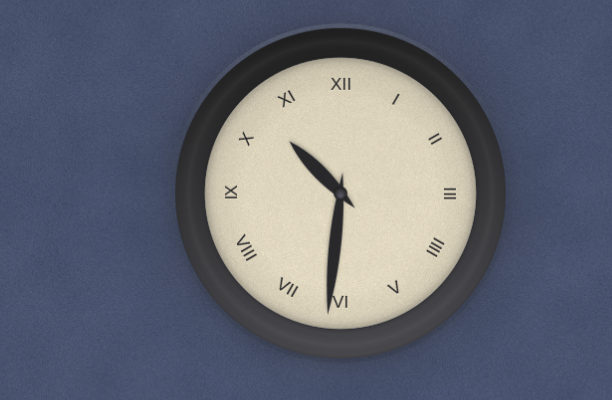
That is h=10 m=31
